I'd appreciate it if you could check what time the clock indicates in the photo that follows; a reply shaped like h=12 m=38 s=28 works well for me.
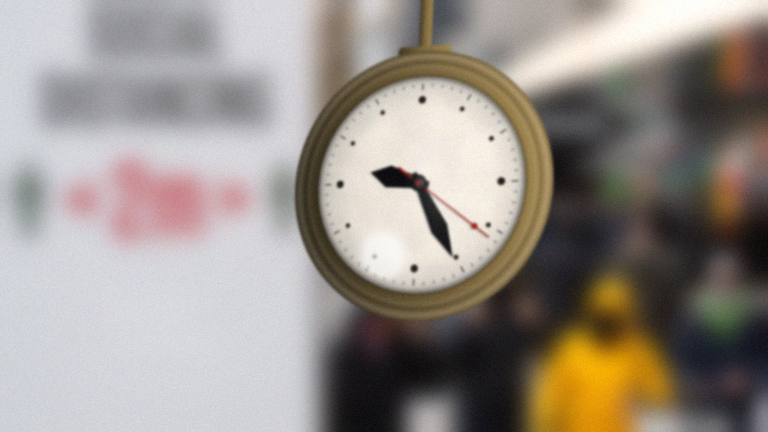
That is h=9 m=25 s=21
